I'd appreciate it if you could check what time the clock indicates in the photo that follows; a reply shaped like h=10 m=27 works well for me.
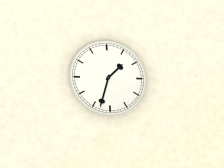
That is h=1 m=33
